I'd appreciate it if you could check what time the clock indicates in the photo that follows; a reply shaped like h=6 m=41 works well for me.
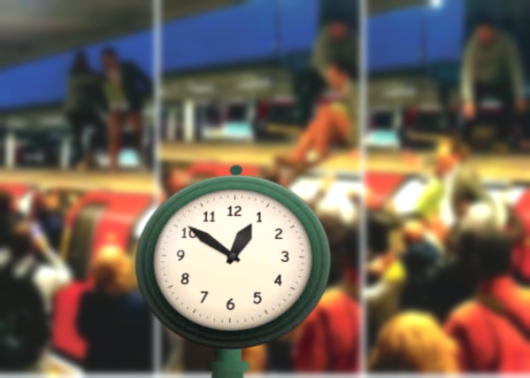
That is h=12 m=51
